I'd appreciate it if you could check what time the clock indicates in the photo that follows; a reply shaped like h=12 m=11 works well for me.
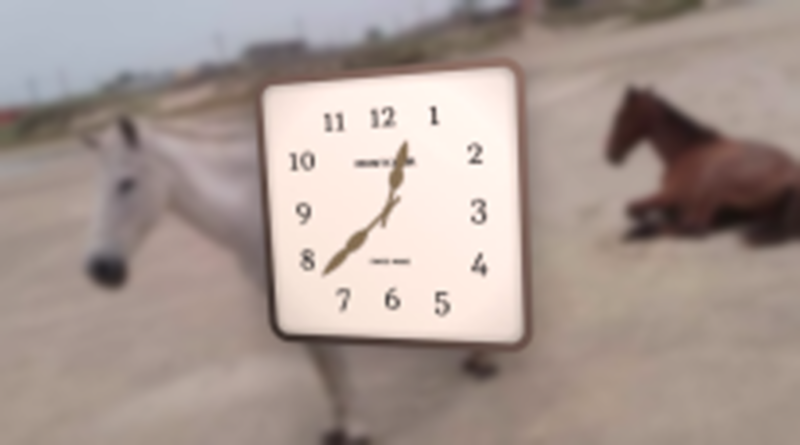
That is h=12 m=38
